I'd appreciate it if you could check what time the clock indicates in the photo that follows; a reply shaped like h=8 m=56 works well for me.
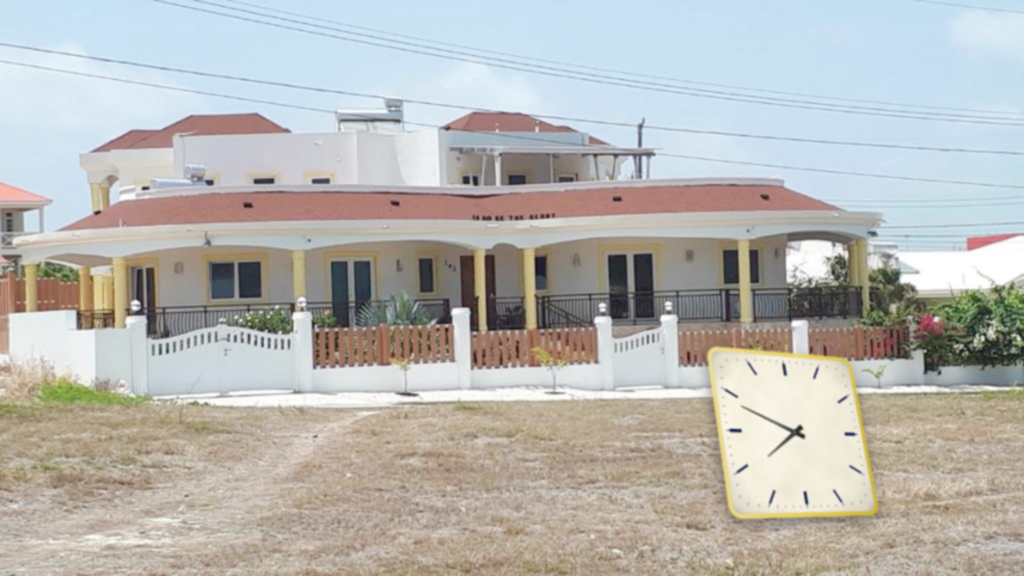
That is h=7 m=49
